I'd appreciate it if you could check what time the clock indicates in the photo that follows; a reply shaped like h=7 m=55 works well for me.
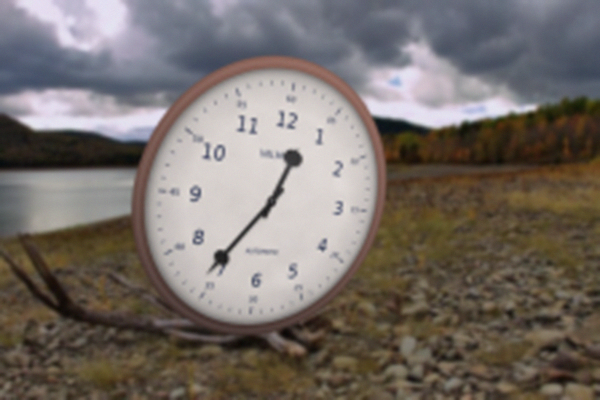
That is h=12 m=36
